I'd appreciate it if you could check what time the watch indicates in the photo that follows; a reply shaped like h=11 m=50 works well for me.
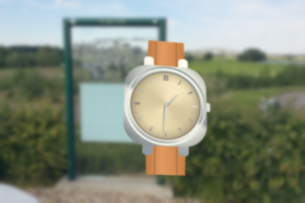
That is h=1 m=31
